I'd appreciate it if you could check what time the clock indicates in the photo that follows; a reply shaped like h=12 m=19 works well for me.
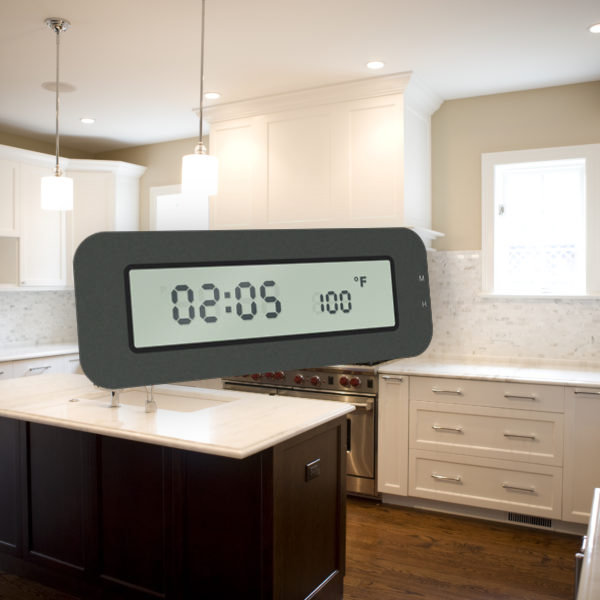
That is h=2 m=5
